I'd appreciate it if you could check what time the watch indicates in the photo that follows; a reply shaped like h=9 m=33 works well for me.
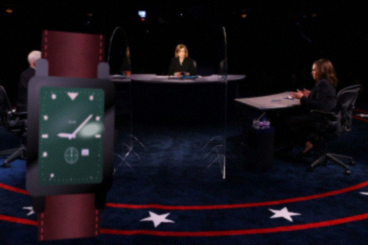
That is h=9 m=8
